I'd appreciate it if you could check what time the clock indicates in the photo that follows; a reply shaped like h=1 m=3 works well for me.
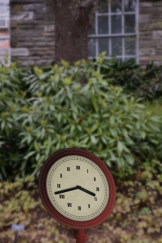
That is h=3 m=42
